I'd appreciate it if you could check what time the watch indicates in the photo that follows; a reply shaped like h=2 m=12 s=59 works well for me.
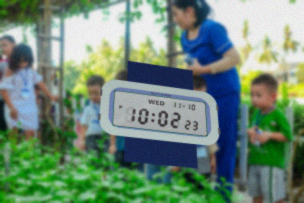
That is h=10 m=2 s=23
